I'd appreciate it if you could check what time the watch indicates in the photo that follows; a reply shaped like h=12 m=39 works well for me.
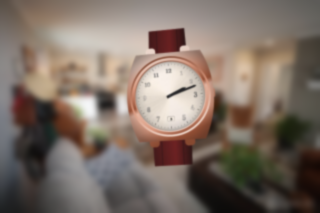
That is h=2 m=12
